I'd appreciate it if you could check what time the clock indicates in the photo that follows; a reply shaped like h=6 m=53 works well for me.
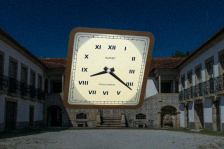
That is h=8 m=21
